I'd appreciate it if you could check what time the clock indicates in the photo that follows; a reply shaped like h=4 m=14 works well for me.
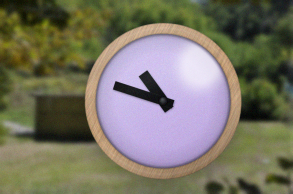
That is h=10 m=48
